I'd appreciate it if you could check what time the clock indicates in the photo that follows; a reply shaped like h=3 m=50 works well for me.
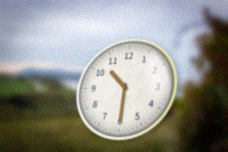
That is h=10 m=30
